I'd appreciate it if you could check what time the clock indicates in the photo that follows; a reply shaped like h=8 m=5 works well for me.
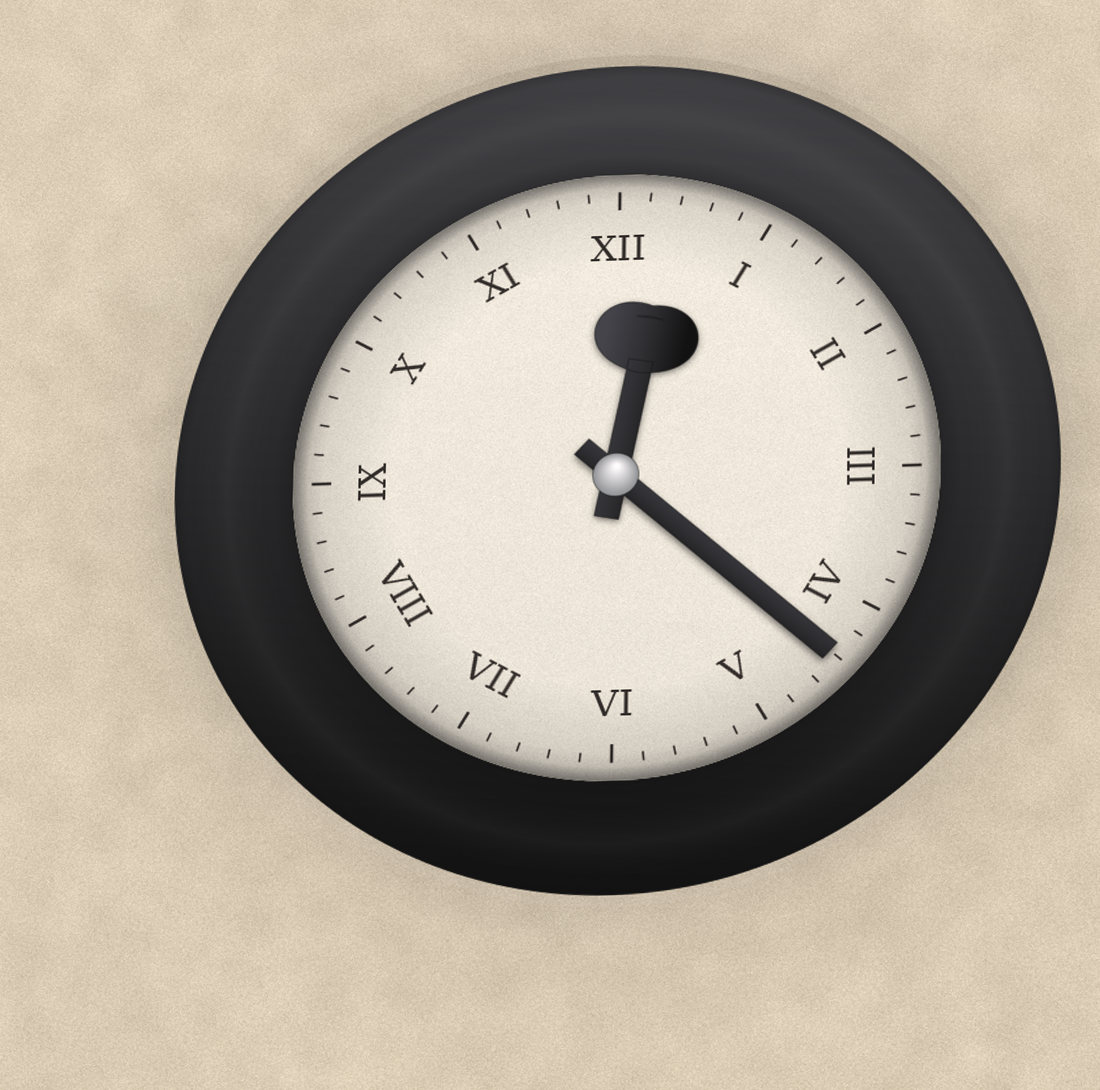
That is h=12 m=22
